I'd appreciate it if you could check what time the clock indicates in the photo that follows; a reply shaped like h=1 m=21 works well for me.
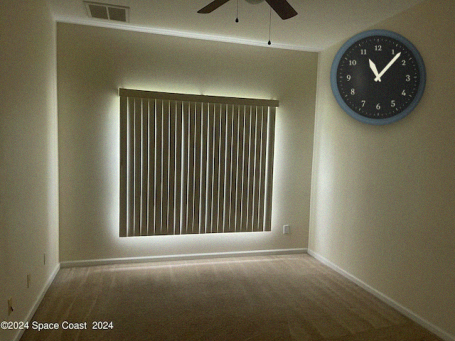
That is h=11 m=7
